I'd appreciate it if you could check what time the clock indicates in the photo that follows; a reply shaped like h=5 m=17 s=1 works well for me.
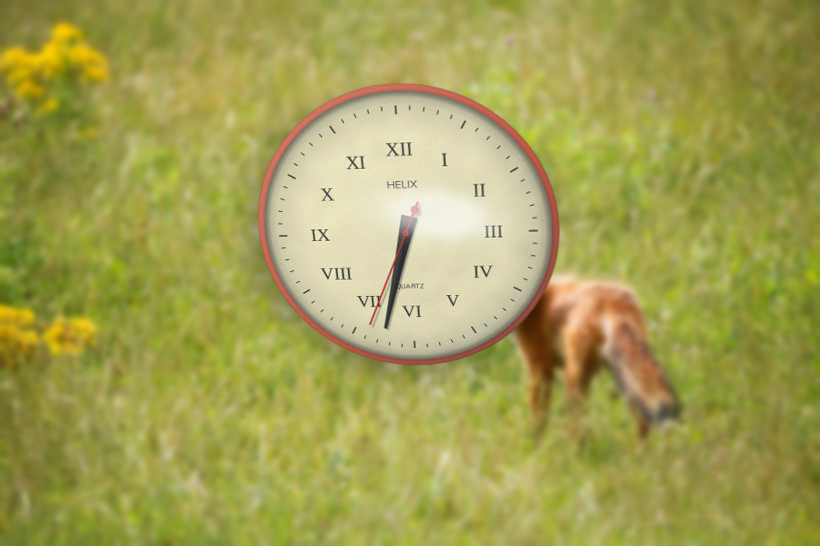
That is h=6 m=32 s=34
